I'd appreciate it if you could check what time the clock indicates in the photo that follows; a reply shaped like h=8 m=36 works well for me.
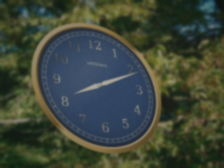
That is h=8 m=11
